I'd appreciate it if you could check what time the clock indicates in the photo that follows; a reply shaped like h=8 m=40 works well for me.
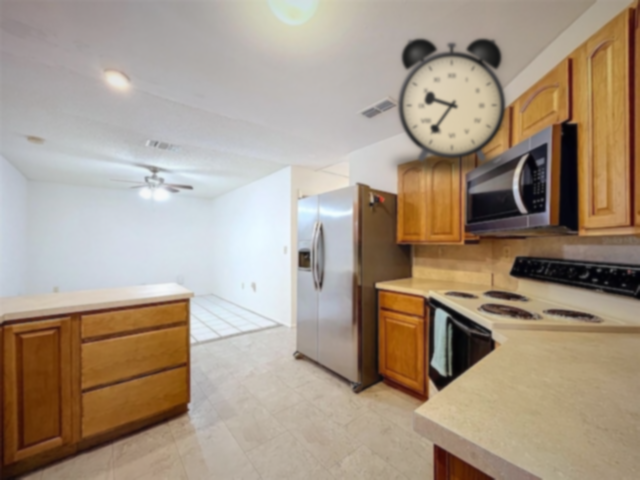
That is h=9 m=36
